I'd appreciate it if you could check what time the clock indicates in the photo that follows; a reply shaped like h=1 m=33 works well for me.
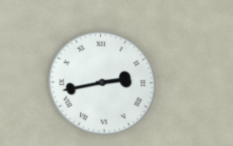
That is h=2 m=43
